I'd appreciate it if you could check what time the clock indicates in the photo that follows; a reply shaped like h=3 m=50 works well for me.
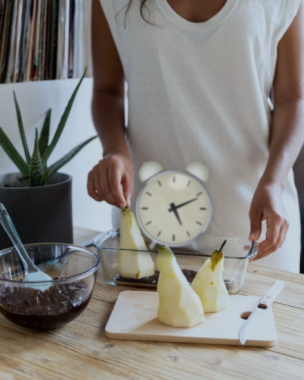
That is h=5 m=11
